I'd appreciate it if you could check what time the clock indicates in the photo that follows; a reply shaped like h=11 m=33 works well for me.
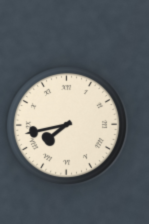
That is h=7 m=43
